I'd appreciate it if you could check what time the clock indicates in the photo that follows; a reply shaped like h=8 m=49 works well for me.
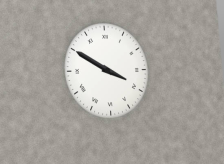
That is h=3 m=50
